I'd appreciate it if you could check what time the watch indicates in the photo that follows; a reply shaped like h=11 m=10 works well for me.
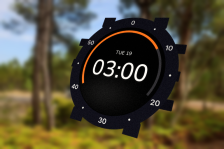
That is h=3 m=0
